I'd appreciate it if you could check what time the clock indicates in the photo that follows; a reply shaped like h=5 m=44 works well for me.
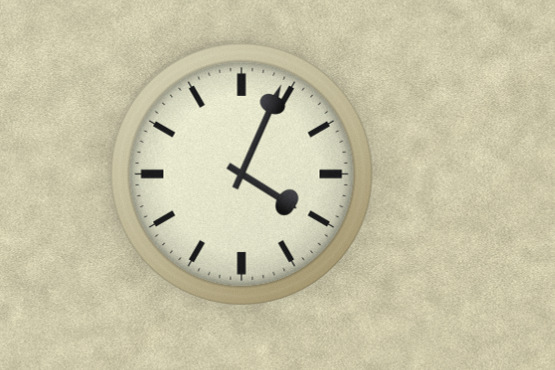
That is h=4 m=4
